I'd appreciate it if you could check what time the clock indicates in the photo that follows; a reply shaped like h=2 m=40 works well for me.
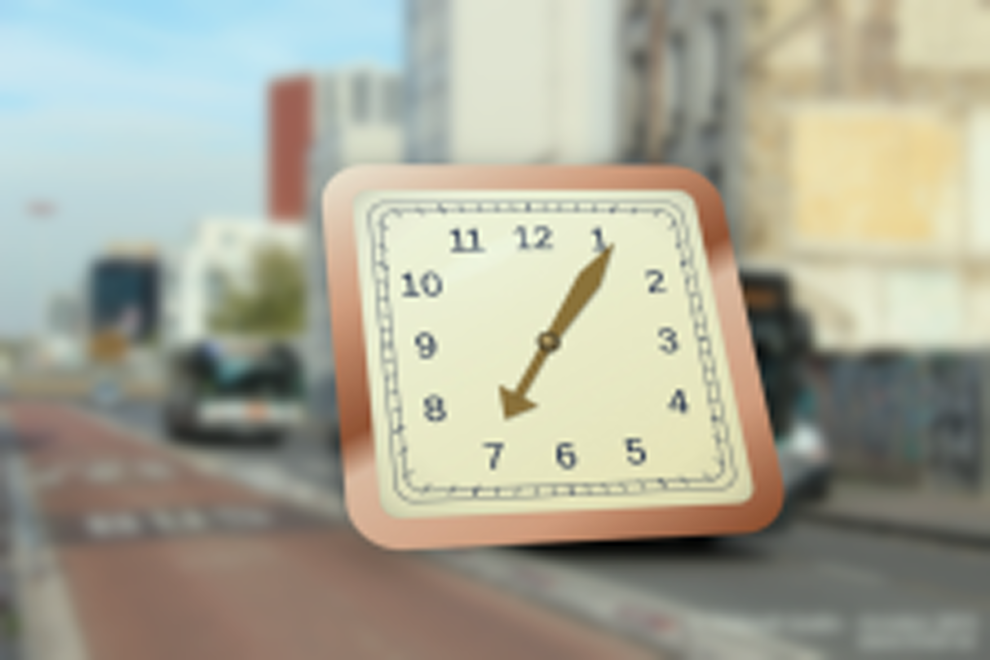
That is h=7 m=6
